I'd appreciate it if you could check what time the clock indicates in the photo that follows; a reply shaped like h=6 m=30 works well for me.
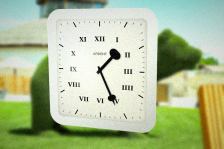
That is h=1 m=26
